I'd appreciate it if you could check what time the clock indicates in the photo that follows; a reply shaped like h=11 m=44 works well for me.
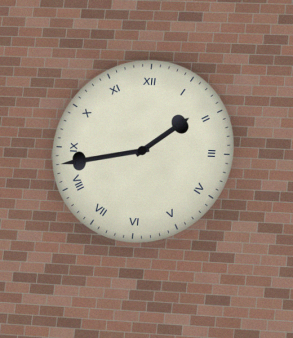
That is h=1 m=43
